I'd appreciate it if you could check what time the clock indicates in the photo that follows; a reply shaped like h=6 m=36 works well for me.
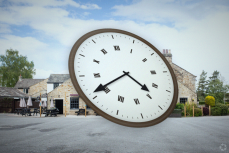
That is h=4 m=41
